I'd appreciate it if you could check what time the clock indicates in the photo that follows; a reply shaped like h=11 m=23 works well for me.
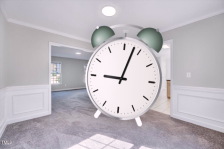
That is h=9 m=3
